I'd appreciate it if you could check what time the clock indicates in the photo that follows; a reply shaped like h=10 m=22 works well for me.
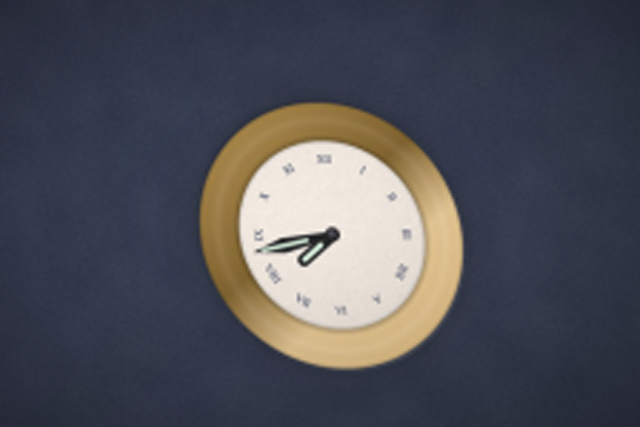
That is h=7 m=43
